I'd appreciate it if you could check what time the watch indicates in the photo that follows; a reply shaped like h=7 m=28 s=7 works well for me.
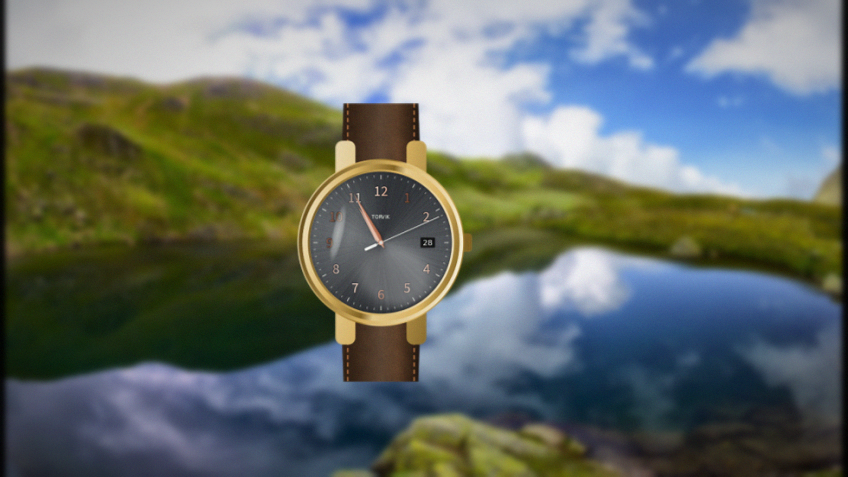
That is h=10 m=55 s=11
